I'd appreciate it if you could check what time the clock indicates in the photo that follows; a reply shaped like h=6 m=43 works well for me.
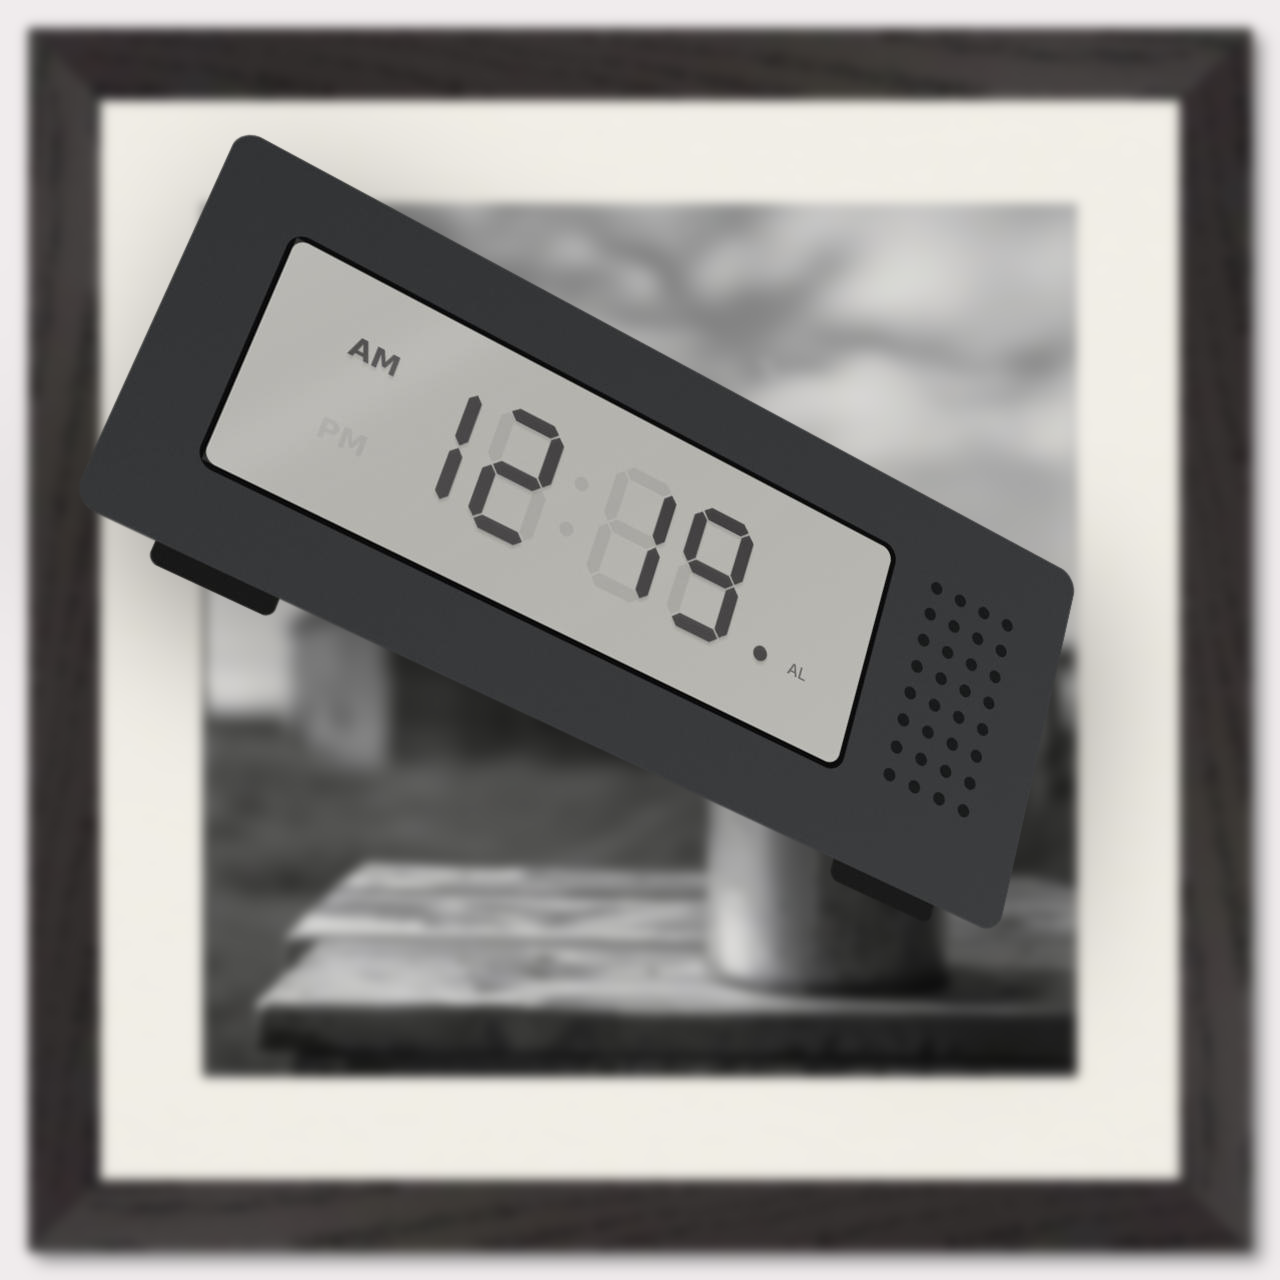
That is h=12 m=19
